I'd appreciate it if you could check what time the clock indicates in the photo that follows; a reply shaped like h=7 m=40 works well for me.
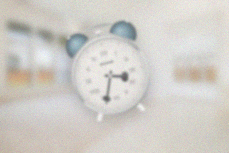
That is h=3 m=34
